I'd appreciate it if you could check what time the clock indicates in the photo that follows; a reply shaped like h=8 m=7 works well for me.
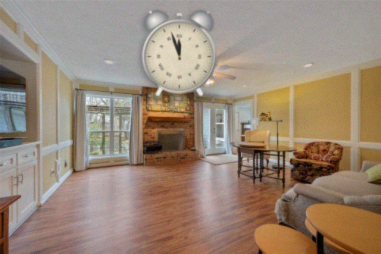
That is h=11 m=57
